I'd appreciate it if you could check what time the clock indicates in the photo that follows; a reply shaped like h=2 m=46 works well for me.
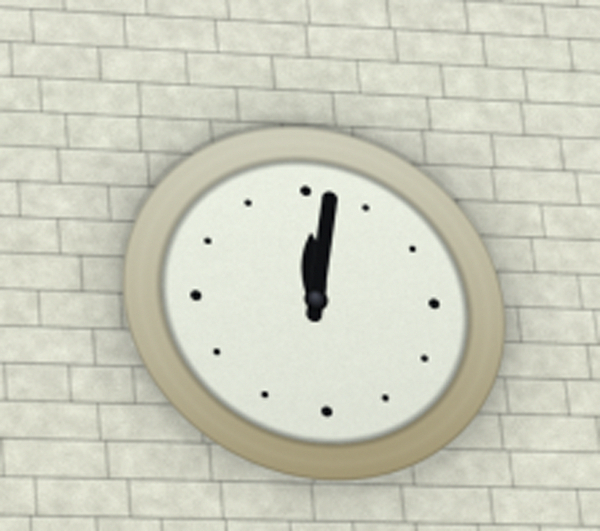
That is h=12 m=2
